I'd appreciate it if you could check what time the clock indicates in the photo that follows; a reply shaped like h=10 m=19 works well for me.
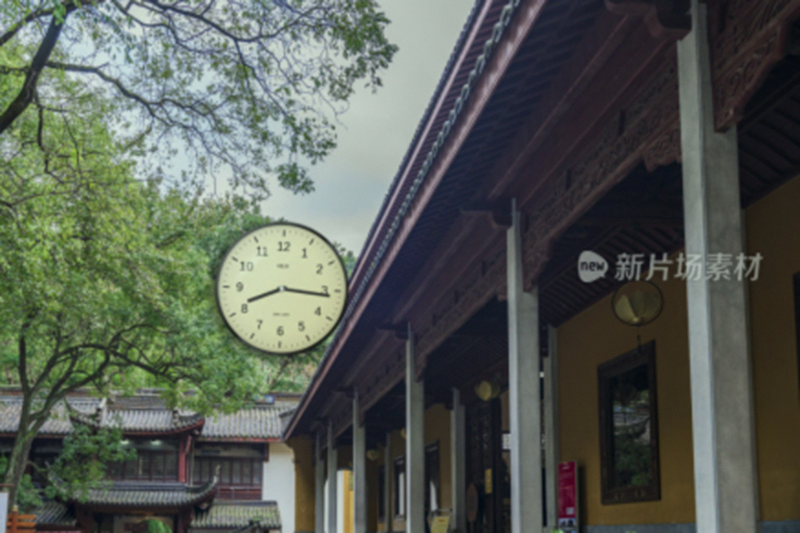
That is h=8 m=16
